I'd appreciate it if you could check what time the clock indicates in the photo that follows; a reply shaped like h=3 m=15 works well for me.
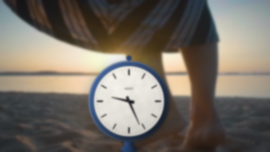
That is h=9 m=26
